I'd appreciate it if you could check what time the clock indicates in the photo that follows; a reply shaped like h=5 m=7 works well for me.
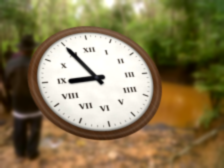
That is h=8 m=55
